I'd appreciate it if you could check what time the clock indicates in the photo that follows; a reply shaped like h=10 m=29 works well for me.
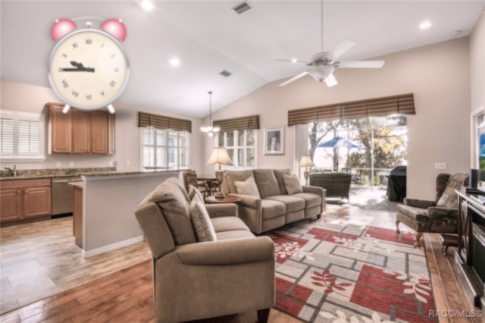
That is h=9 m=45
